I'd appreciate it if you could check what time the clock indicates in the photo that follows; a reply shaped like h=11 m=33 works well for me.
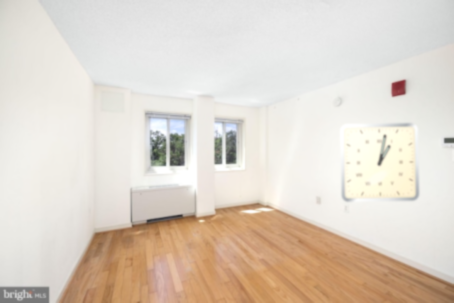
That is h=1 m=2
